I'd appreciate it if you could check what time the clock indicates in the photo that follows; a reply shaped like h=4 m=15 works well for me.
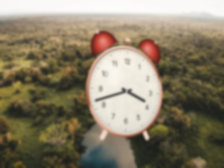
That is h=3 m=42
